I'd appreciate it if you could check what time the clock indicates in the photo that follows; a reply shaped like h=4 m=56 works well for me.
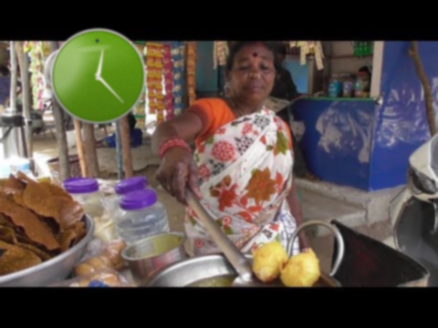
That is h=12 m=23
